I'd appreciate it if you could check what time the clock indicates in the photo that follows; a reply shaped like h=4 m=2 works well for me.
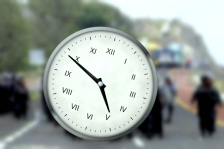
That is h=4 m=49
